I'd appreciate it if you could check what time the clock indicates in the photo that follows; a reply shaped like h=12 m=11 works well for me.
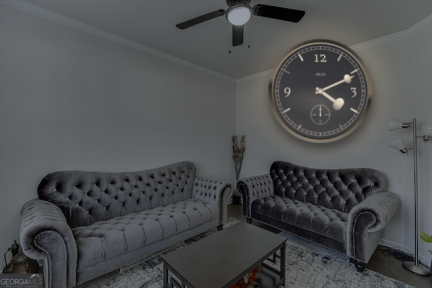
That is h=4 m=11
